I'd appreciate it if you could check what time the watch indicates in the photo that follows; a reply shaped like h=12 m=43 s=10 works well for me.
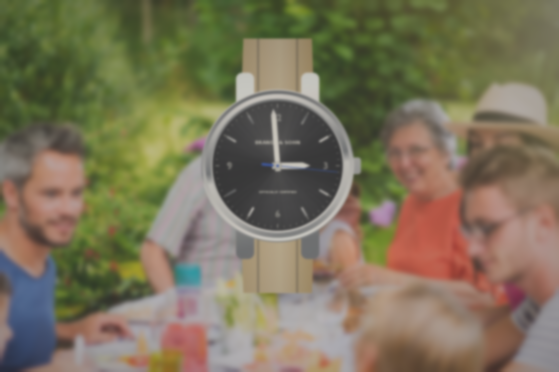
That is h=2 m=59 s=16
